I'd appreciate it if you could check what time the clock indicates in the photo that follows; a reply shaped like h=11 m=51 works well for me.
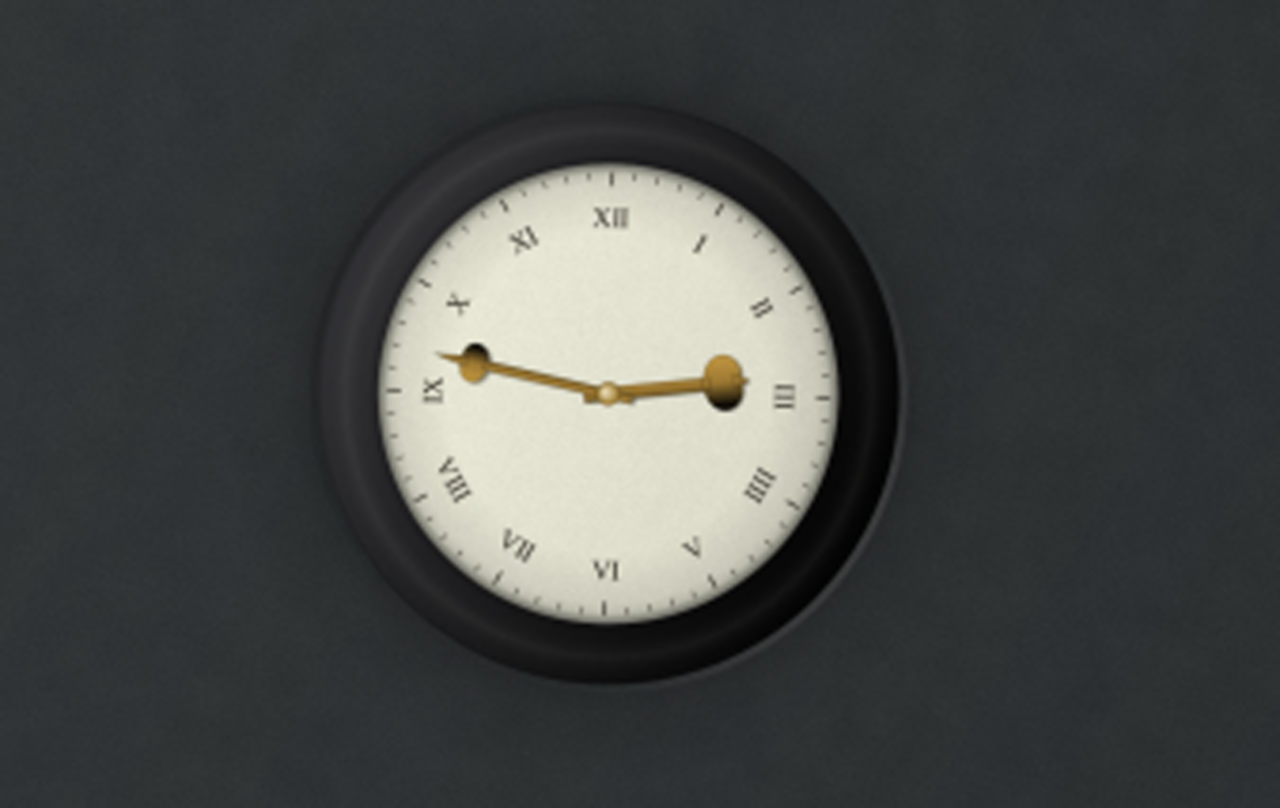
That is h=2 m=47
